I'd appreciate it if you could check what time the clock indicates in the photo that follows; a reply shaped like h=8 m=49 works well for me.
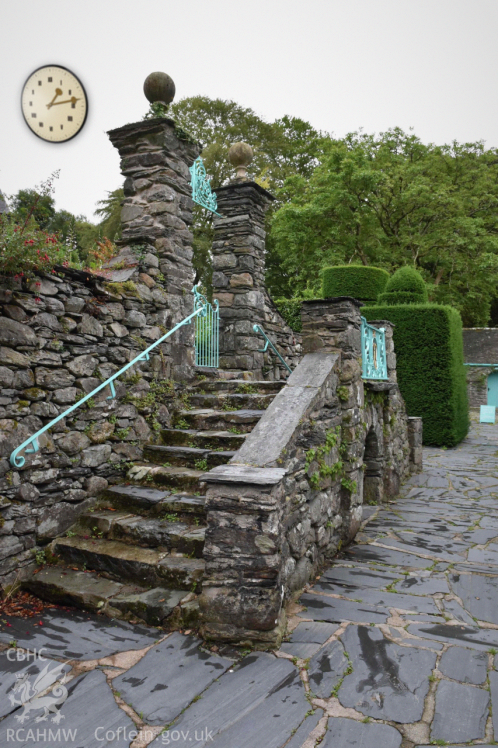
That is h=1 m=13
